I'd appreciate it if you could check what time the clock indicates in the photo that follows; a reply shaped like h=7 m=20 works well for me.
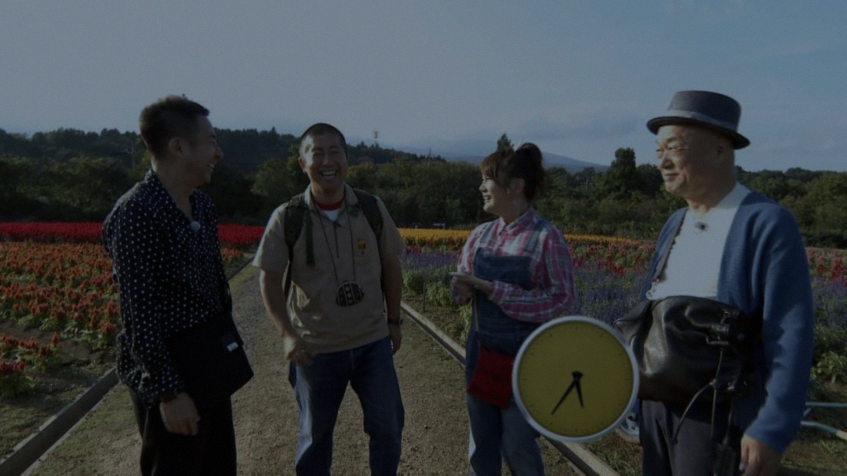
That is h=5 m=36
